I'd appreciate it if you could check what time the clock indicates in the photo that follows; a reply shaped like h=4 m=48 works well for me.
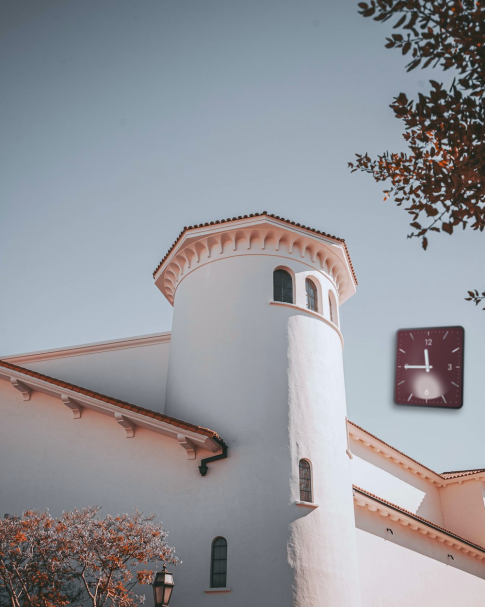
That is h=11 m=45
